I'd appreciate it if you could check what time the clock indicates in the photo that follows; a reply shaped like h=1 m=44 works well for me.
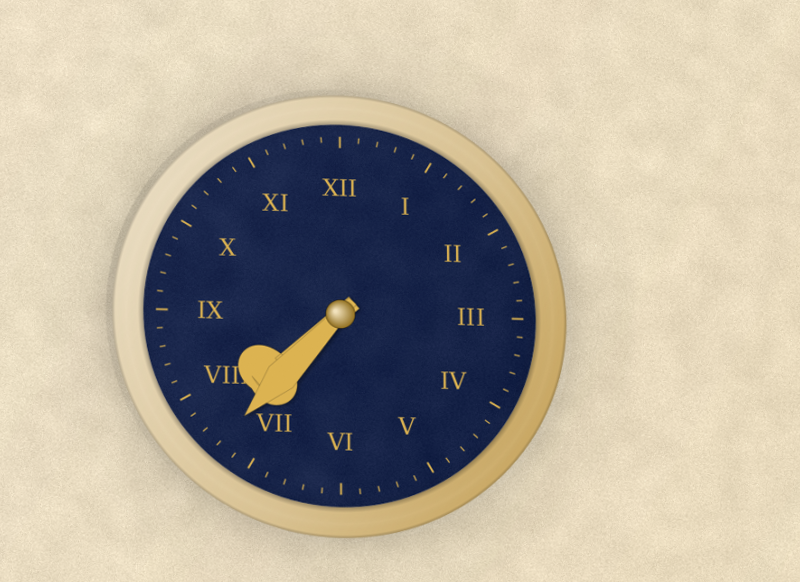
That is h=7 m=37
